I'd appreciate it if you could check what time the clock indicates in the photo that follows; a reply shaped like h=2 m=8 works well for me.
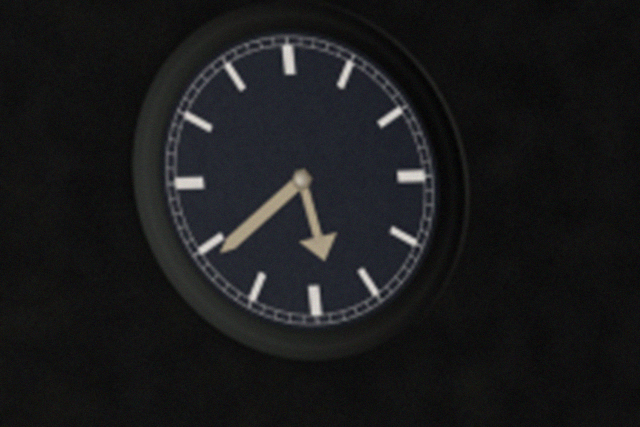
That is h=5 m=39
